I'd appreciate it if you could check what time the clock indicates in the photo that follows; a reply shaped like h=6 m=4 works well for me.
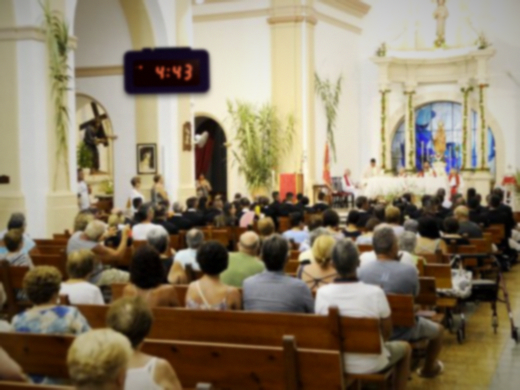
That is h=4 m=43
